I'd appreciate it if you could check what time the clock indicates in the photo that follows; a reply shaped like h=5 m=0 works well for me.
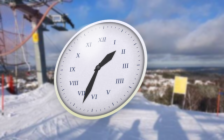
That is h=1 m=33
